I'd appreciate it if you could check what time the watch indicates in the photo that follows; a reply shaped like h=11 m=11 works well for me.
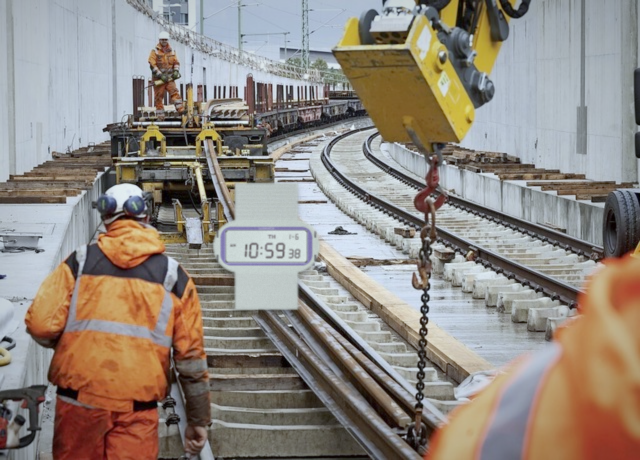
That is h=10 m=59
